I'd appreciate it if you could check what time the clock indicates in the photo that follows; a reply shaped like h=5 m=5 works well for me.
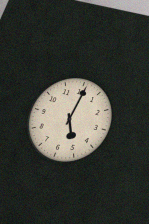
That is h=5 m=1
